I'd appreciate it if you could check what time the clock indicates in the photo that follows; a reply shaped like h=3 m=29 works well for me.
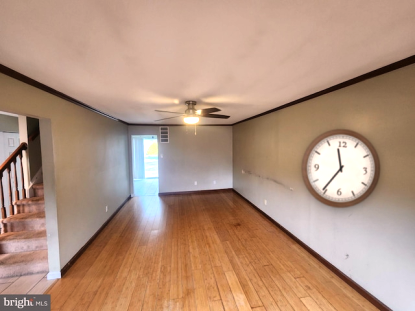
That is h=11 m=36
